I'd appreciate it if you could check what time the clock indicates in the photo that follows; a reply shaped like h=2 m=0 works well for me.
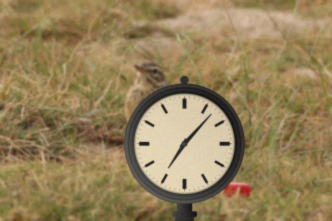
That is h=7 m=7
